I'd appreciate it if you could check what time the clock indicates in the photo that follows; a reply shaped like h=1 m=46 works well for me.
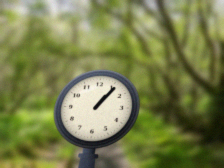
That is h=1 m=6
